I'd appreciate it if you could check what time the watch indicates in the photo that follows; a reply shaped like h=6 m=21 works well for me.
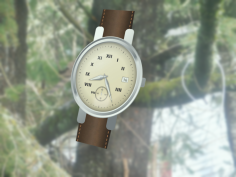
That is h=8 m=25
